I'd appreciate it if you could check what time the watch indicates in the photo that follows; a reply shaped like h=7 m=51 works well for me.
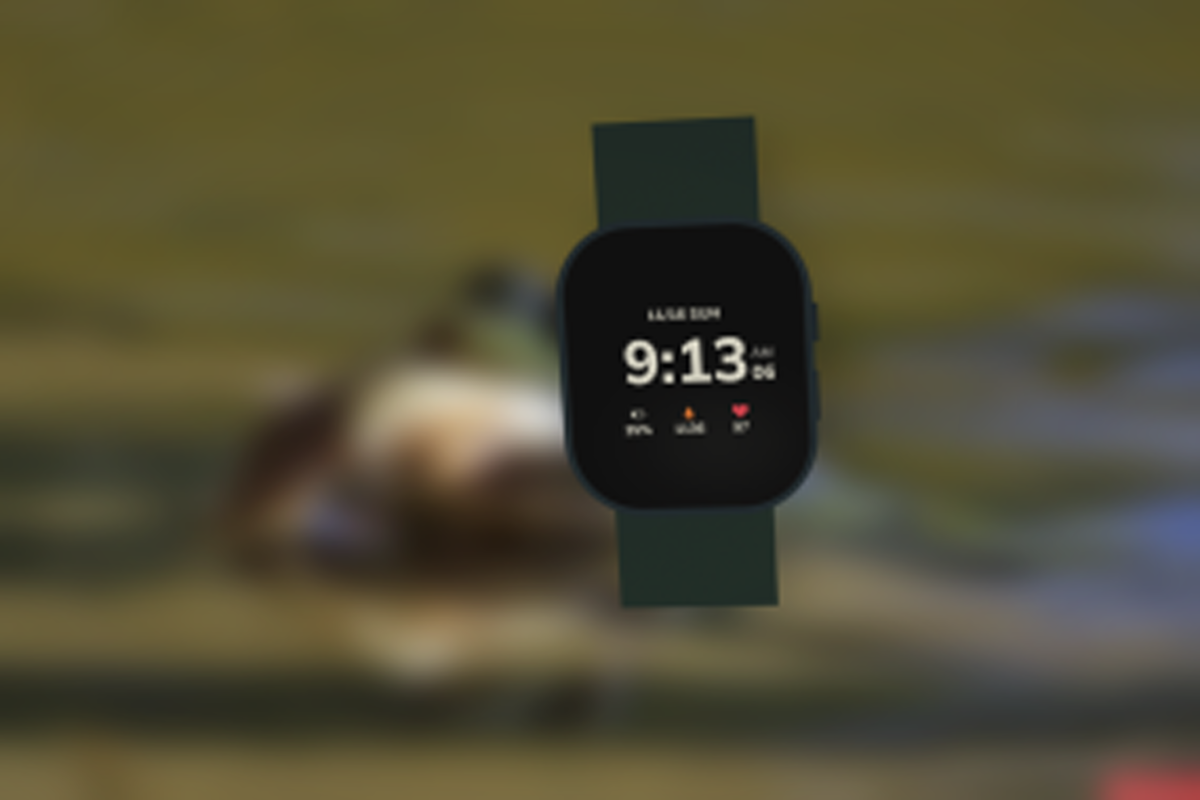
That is h=9 m=13
